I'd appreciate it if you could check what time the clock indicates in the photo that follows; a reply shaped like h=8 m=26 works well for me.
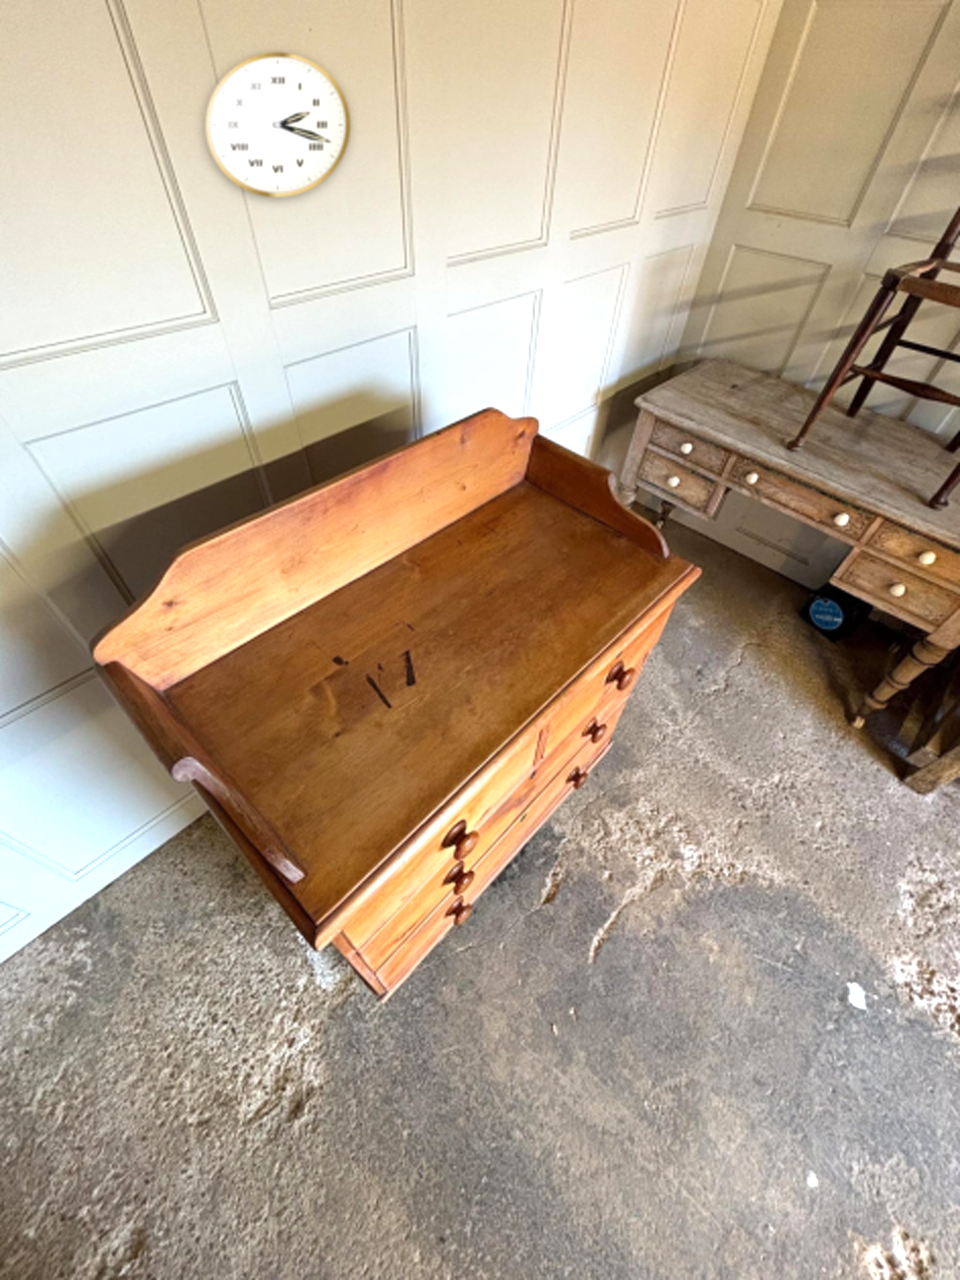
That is h=2 m=18
